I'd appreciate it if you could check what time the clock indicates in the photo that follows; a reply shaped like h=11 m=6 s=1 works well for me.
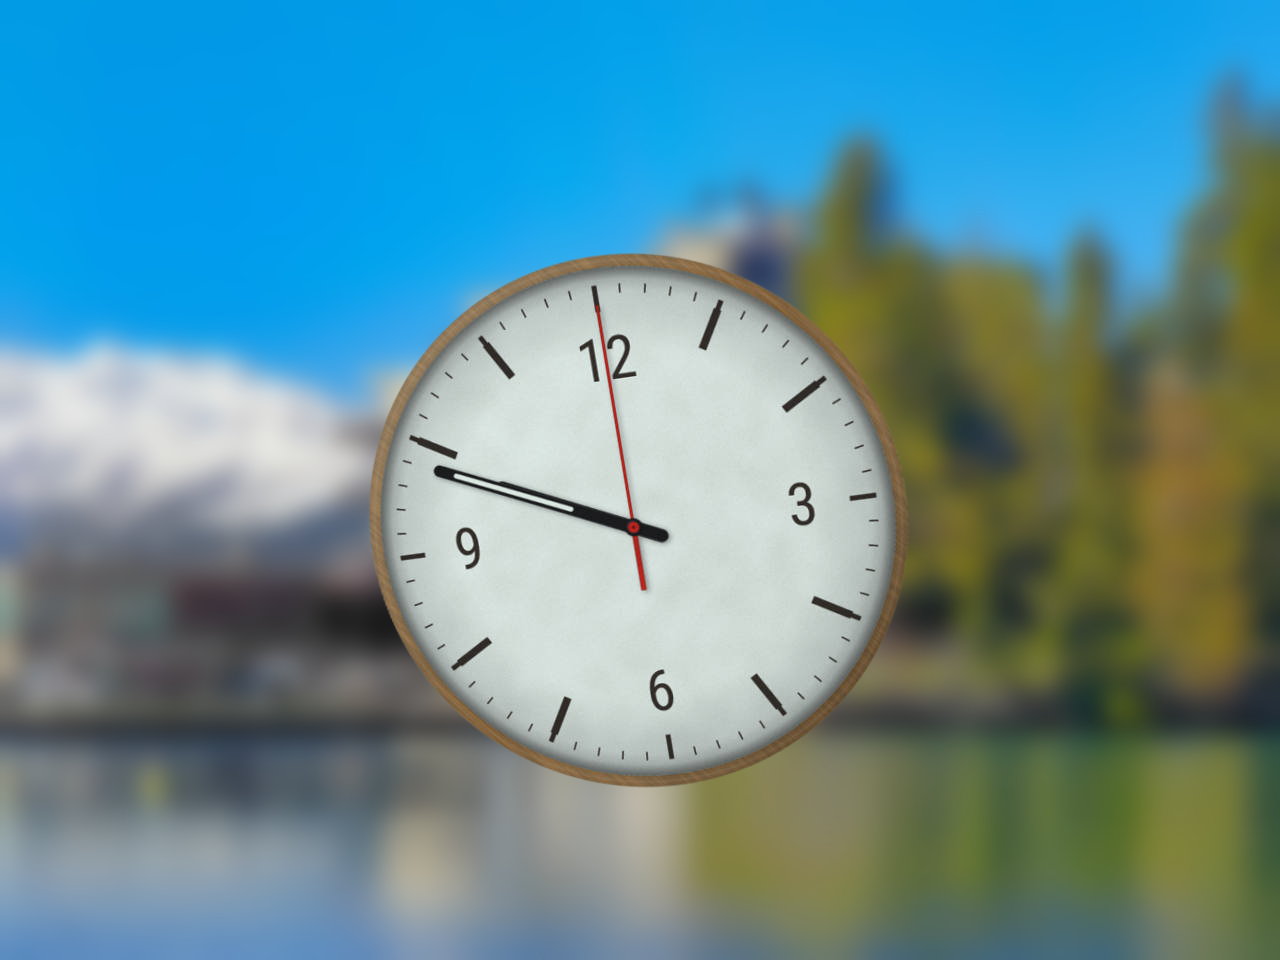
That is h=9 m=49 s=0
